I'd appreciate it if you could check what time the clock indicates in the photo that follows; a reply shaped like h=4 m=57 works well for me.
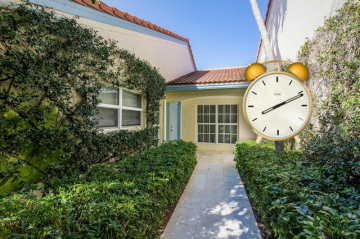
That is h=8 m=11
